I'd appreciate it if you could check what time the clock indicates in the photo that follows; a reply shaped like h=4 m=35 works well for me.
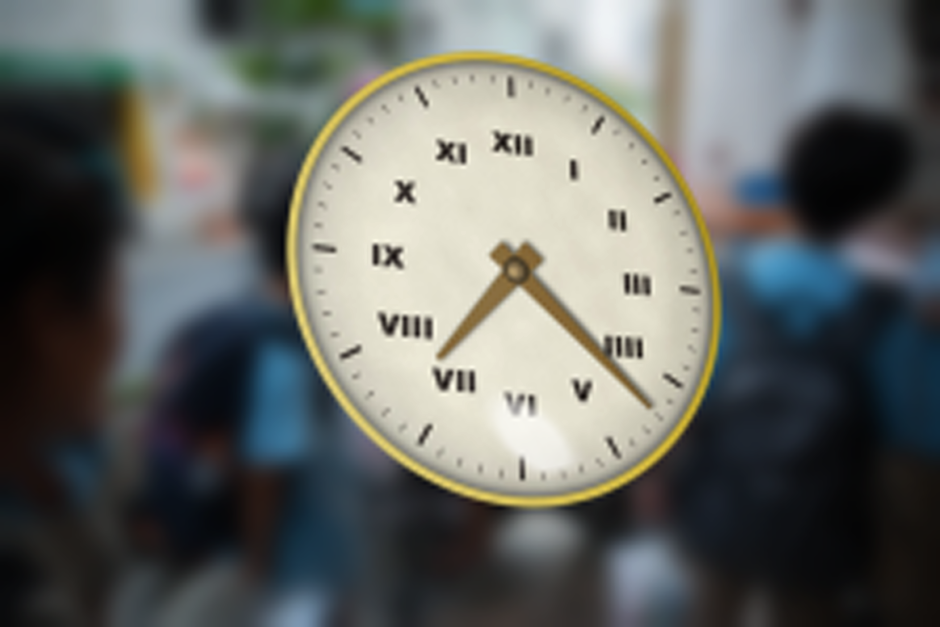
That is h=7 m=22
